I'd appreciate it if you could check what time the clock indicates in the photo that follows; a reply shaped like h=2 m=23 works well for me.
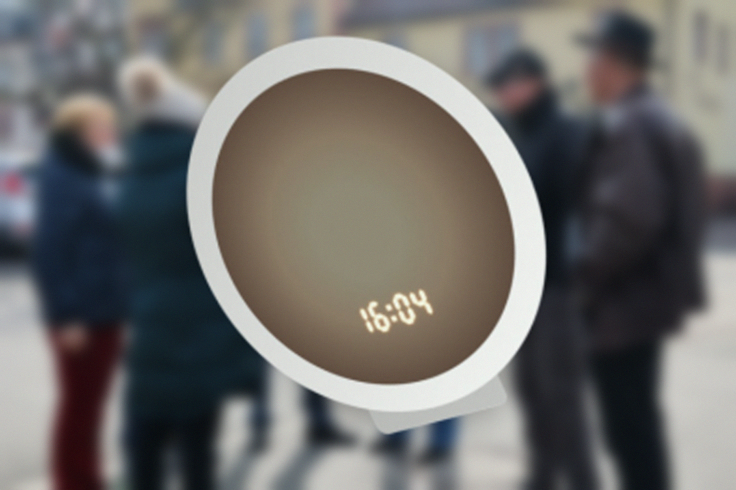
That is h=16 m=4
